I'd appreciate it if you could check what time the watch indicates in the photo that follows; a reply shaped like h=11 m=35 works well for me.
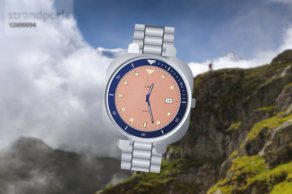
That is h=12 m=27
